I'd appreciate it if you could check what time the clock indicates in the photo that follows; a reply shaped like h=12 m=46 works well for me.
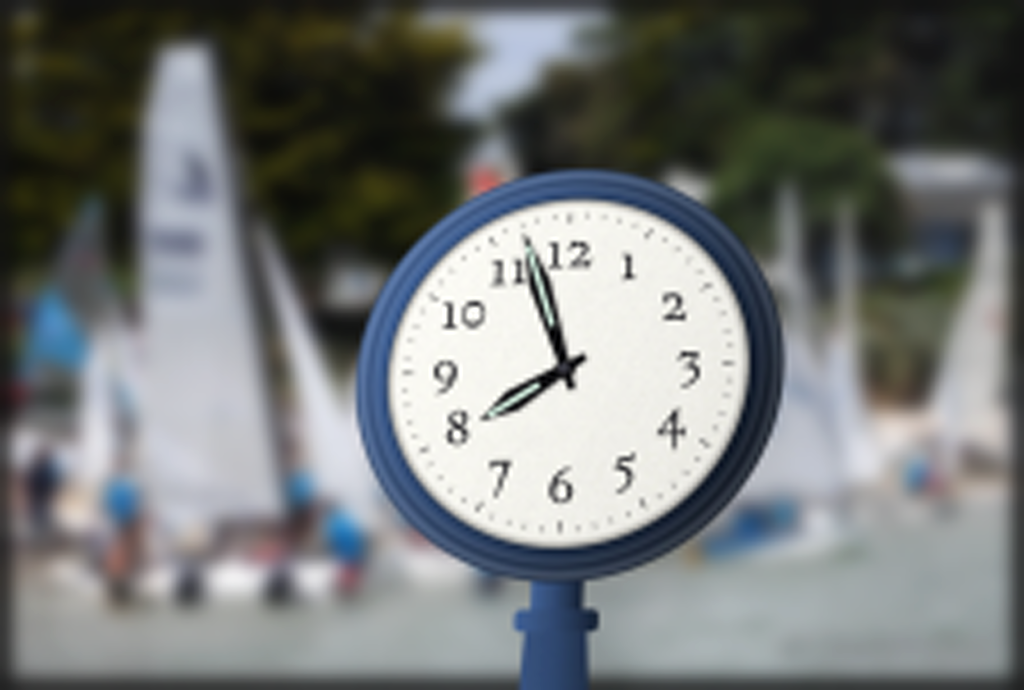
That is h=7 m=57
